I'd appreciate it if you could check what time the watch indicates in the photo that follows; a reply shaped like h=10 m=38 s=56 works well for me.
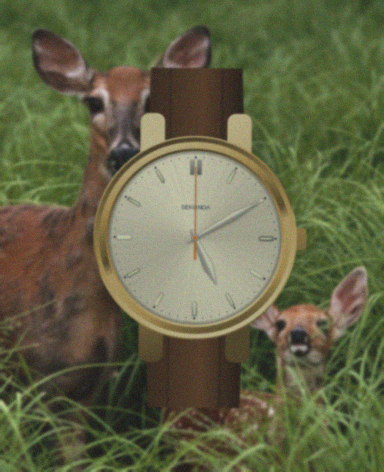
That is h=5 m=10 s=0
